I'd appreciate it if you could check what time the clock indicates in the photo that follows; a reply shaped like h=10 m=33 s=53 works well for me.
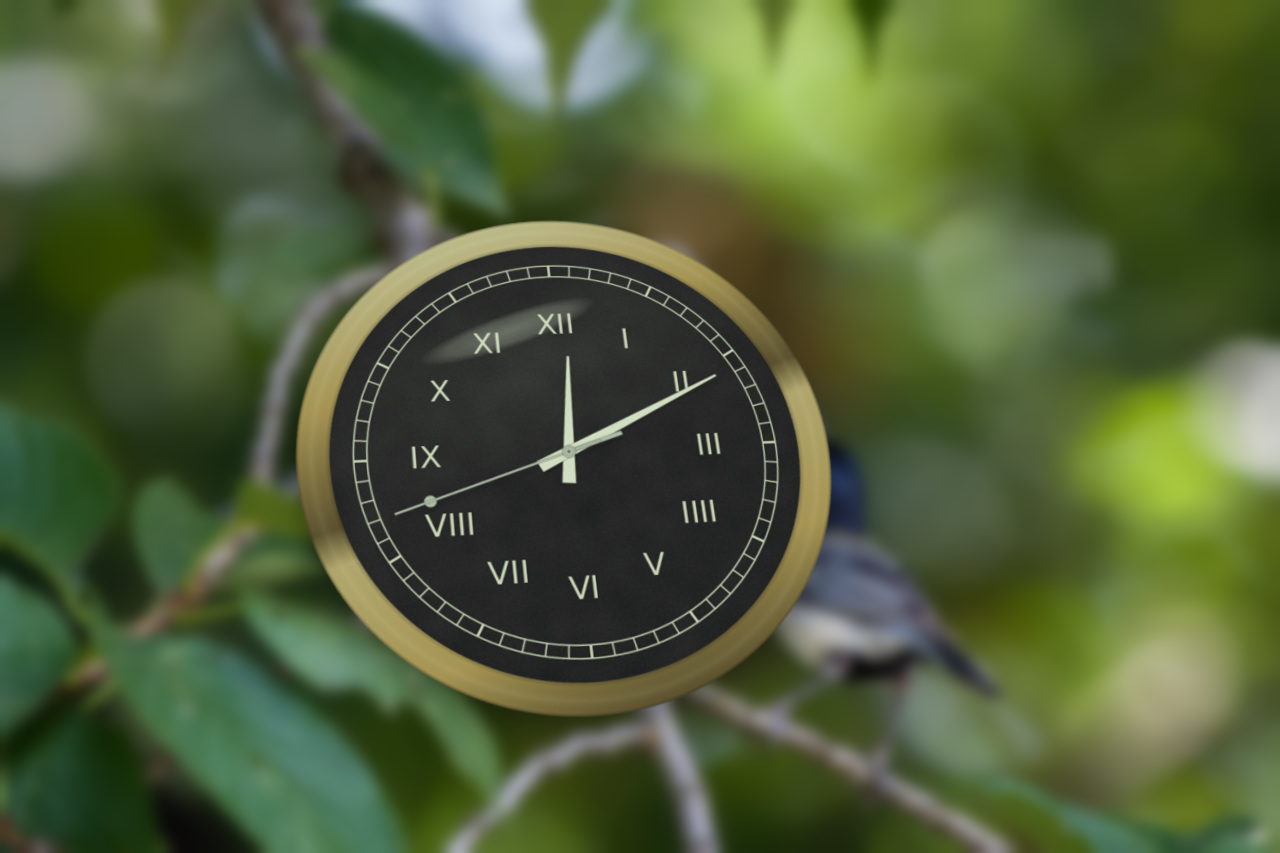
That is h=12 m=10 s=42
